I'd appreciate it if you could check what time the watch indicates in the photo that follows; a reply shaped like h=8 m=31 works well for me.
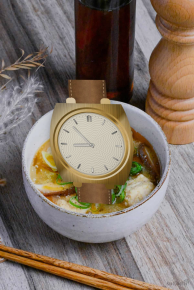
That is h=8 m=53
